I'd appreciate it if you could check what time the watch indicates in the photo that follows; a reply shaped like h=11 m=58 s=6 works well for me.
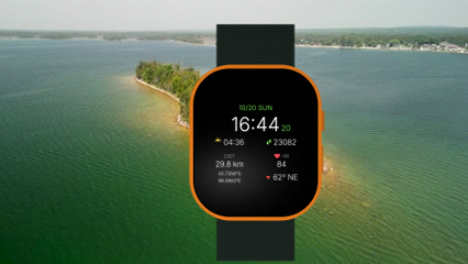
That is h=16 m=44 s=20
